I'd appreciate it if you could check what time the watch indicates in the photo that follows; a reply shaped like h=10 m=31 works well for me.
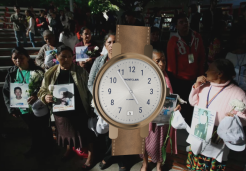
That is h=4 m=54
